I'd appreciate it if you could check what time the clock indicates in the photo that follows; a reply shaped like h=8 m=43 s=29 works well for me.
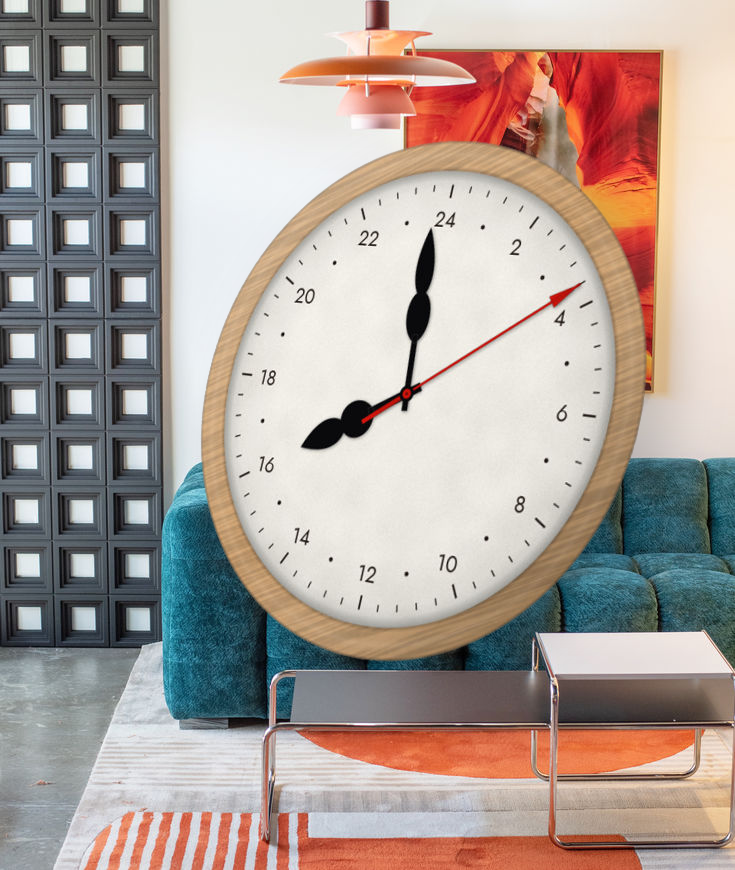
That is h=15 m=59 s=9
